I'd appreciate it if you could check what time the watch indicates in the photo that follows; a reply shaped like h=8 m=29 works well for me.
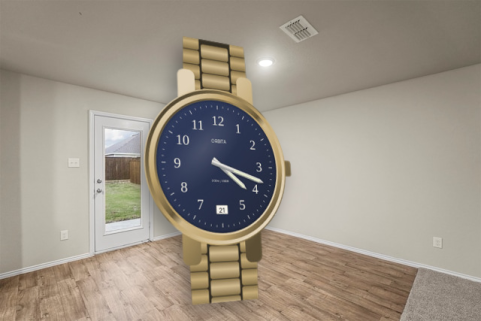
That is h=4 m=18
